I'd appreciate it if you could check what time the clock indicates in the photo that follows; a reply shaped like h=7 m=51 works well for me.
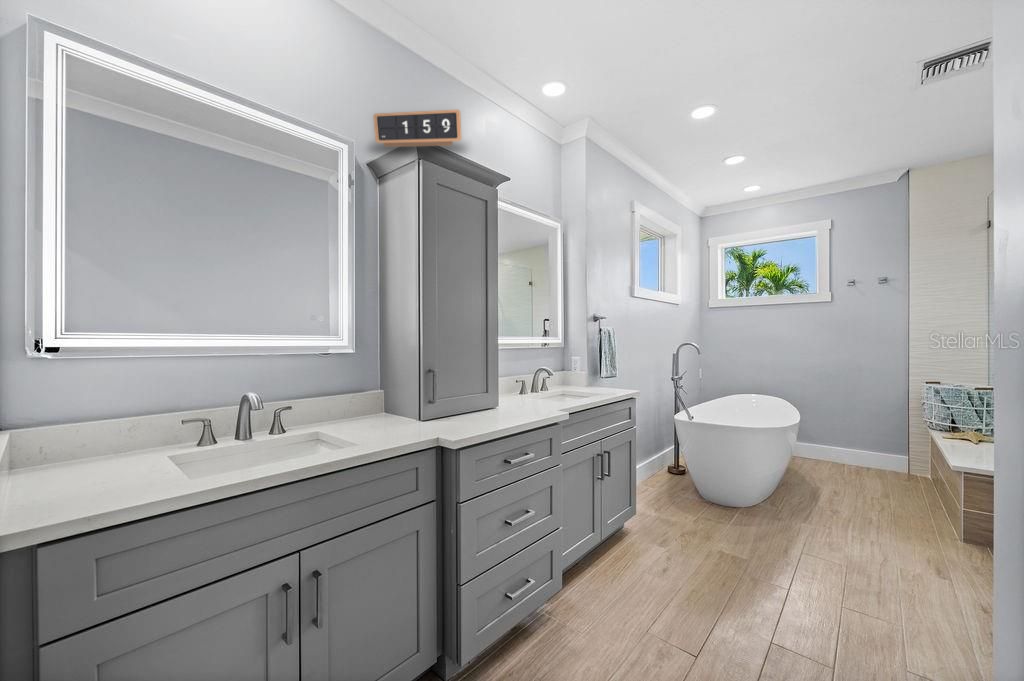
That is h=1 m=59
